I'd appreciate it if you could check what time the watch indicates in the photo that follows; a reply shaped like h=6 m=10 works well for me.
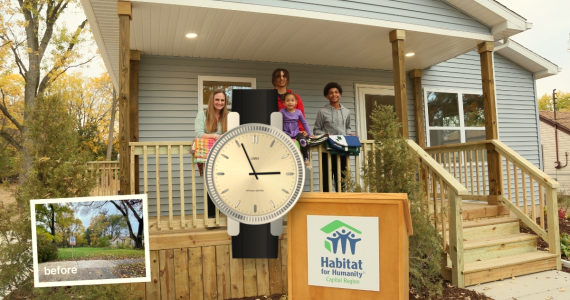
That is h=2 m=56
